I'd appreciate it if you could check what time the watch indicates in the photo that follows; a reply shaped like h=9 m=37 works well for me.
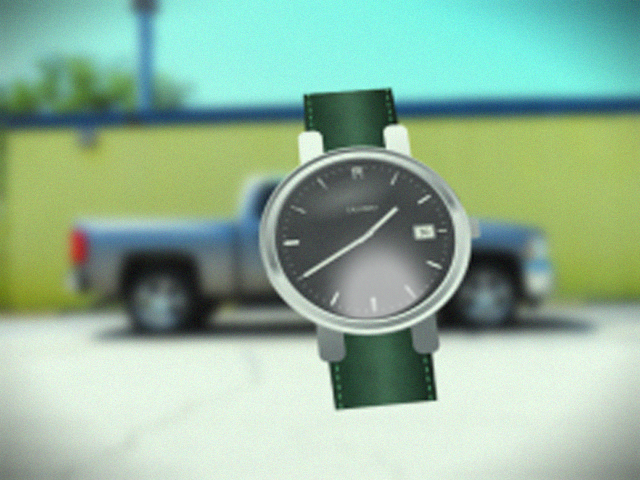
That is h=1 m=40
